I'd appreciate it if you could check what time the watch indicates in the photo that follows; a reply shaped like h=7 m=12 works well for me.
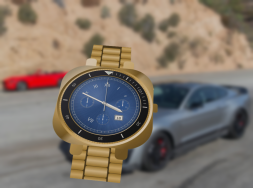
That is h=3 m=49
